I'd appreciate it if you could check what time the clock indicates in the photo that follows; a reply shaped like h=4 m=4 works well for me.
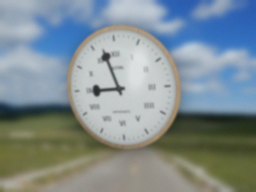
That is h=8 m=57
